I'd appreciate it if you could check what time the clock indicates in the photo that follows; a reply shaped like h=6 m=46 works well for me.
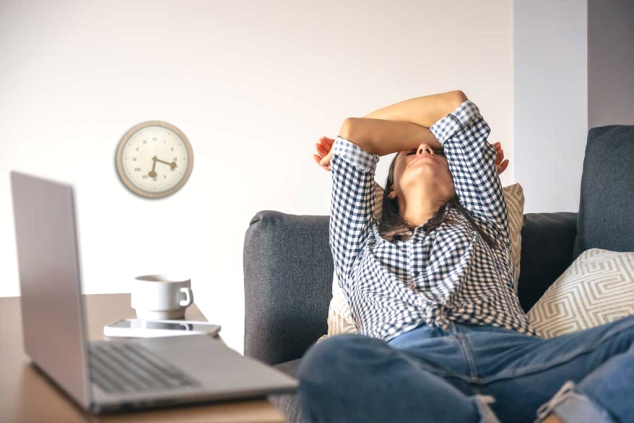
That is h=6 m=18
